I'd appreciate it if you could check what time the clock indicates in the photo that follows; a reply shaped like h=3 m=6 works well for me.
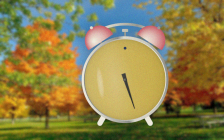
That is h=5 m=27
